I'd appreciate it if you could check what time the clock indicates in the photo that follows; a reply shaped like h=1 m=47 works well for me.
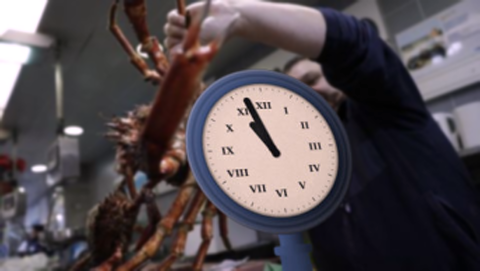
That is h=10 m=57
